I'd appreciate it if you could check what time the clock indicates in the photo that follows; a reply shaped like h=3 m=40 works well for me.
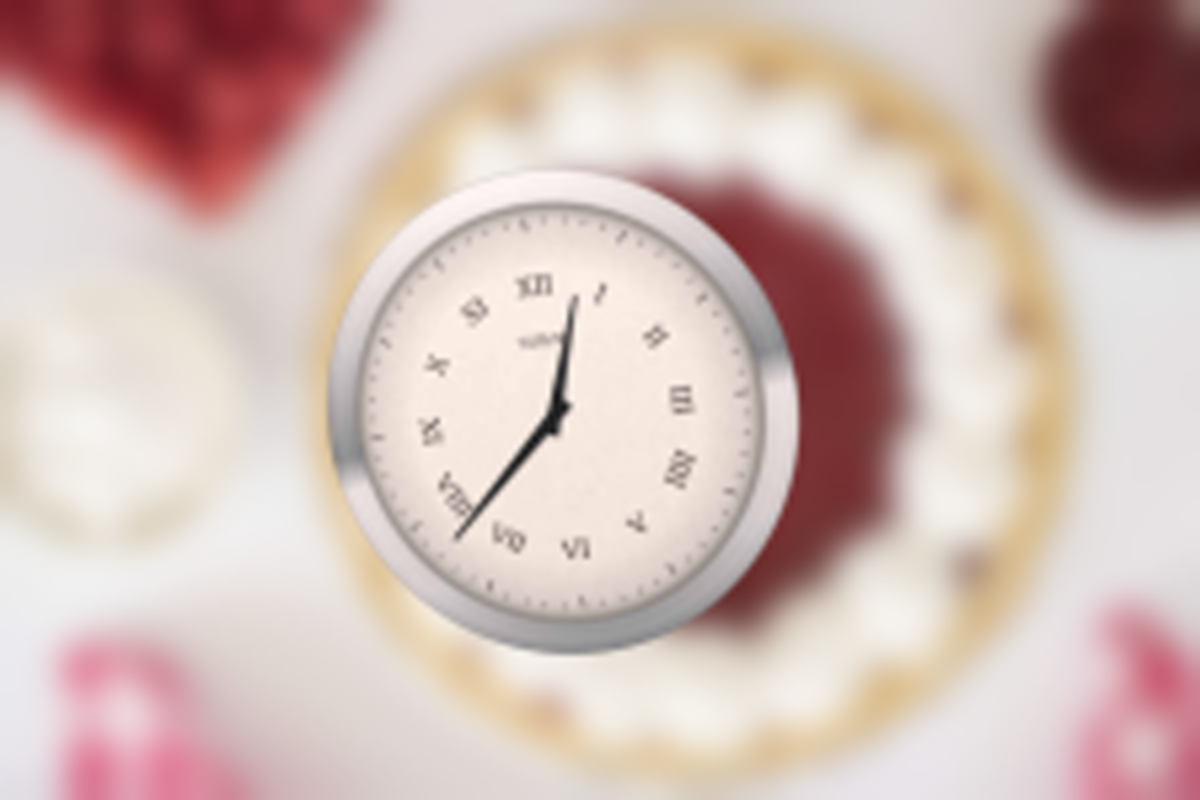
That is h=12 m=38
